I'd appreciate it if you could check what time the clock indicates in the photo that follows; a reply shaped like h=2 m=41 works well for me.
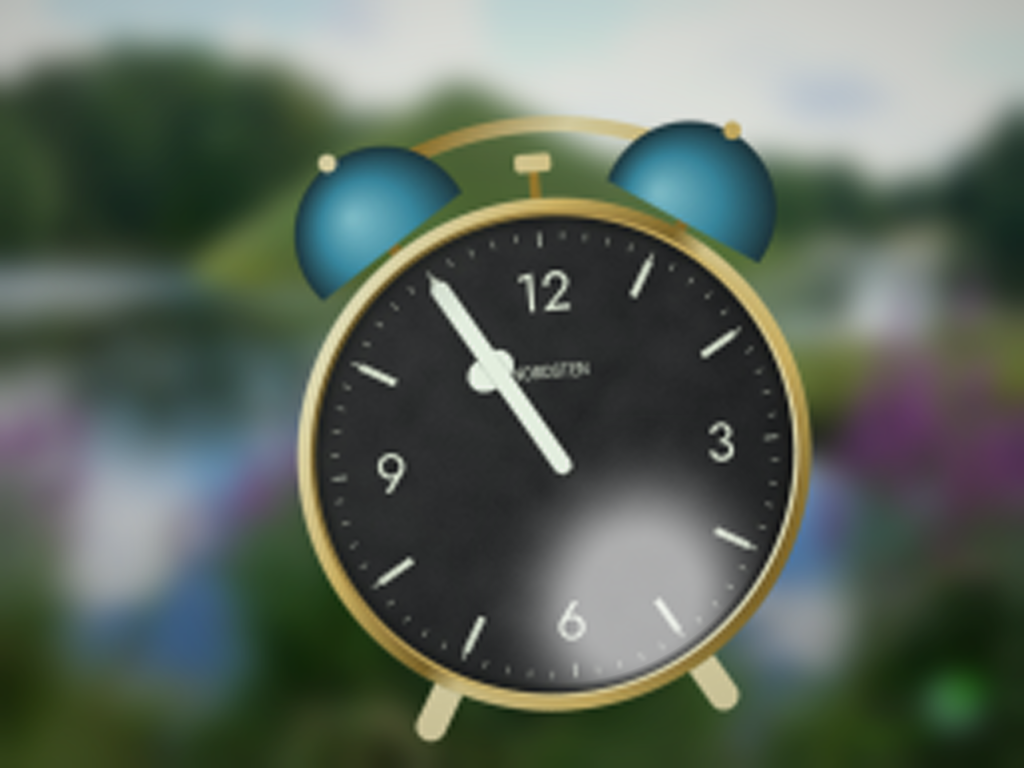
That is h=10 m=55
